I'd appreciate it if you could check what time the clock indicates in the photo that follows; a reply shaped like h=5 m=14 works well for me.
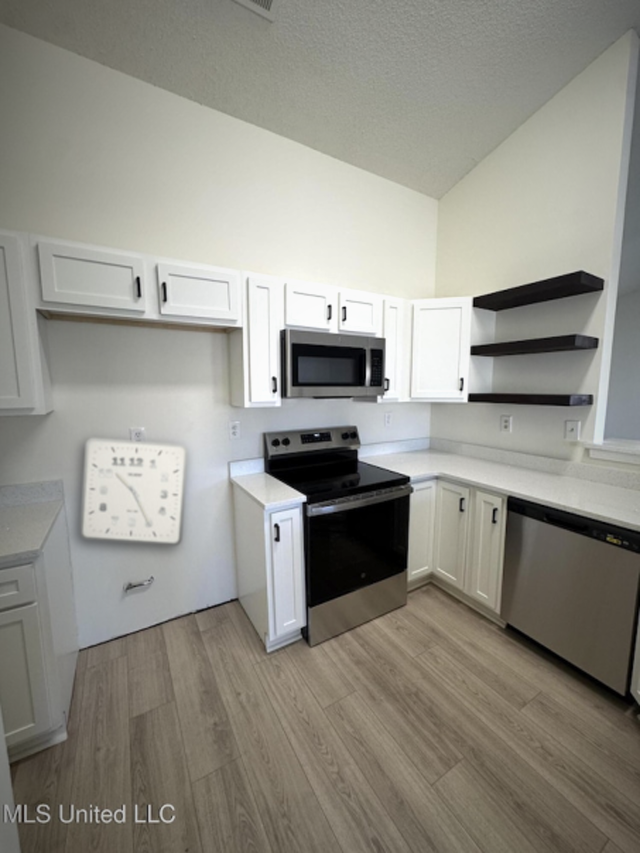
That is h=10 m=25
